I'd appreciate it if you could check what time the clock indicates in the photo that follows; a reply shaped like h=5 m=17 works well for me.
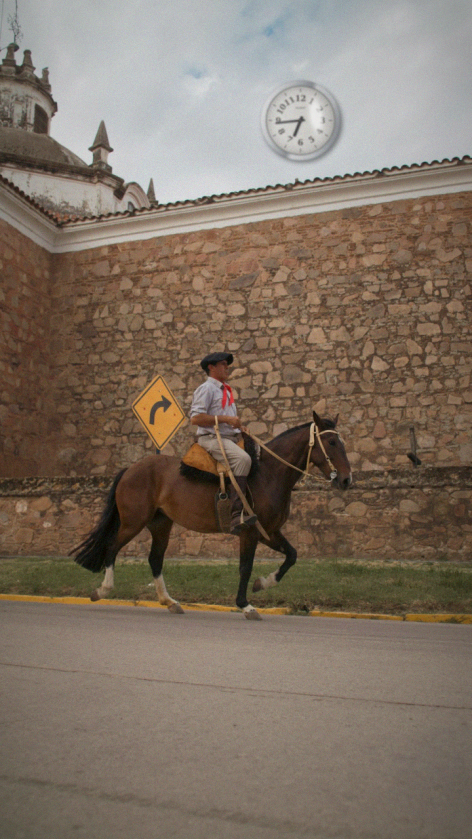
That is h=6 m=44
